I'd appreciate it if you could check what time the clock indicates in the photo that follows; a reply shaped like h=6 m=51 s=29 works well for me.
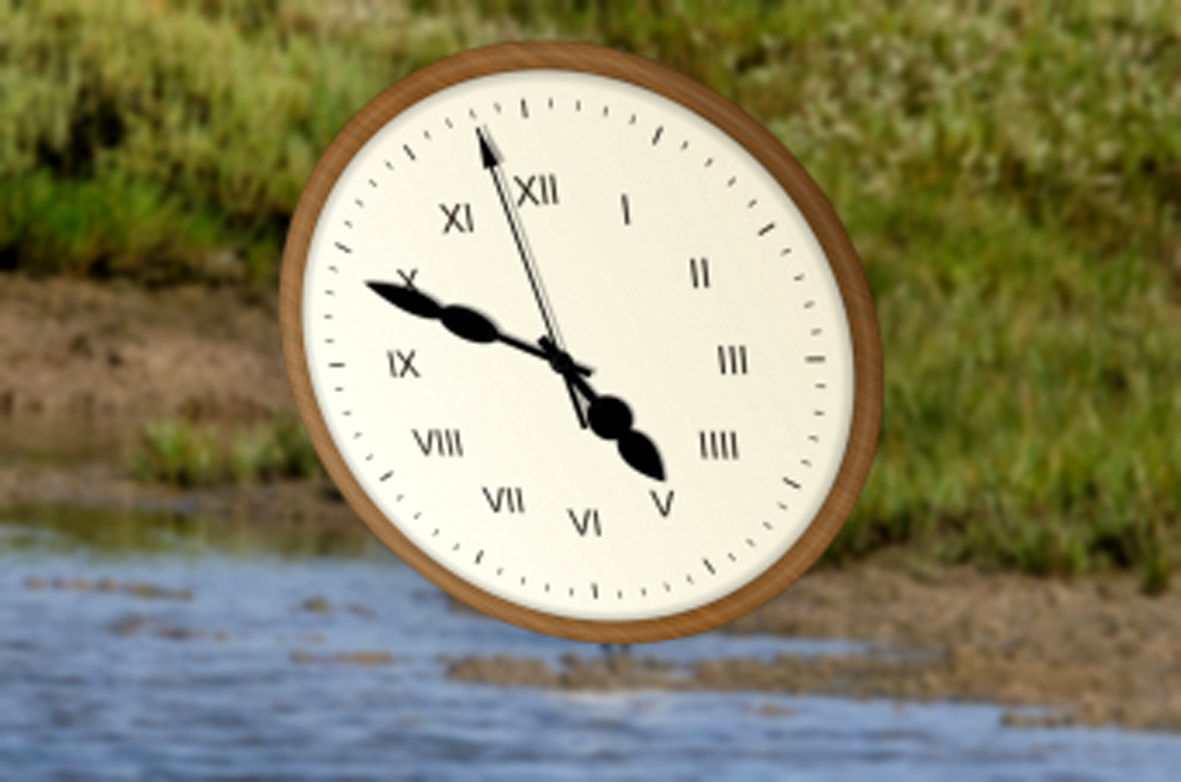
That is h=4 m=48 s=58
